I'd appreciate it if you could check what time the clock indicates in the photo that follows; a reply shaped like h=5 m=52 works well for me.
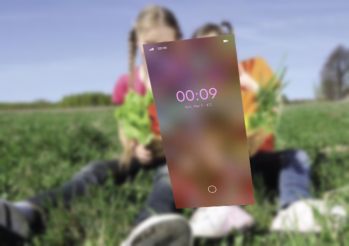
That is h=0 m=9
